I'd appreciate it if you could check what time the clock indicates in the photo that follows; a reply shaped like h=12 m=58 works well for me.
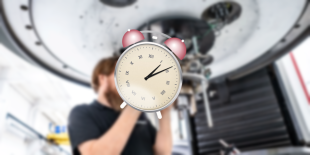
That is h=1 m=9
